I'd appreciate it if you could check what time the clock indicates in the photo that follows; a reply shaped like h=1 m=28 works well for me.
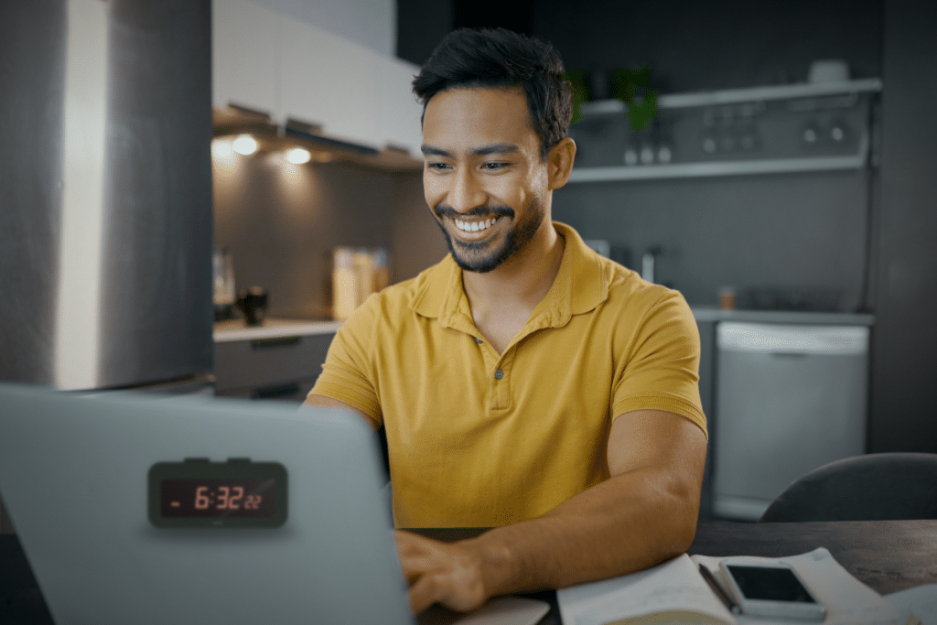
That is h=6 m=32
